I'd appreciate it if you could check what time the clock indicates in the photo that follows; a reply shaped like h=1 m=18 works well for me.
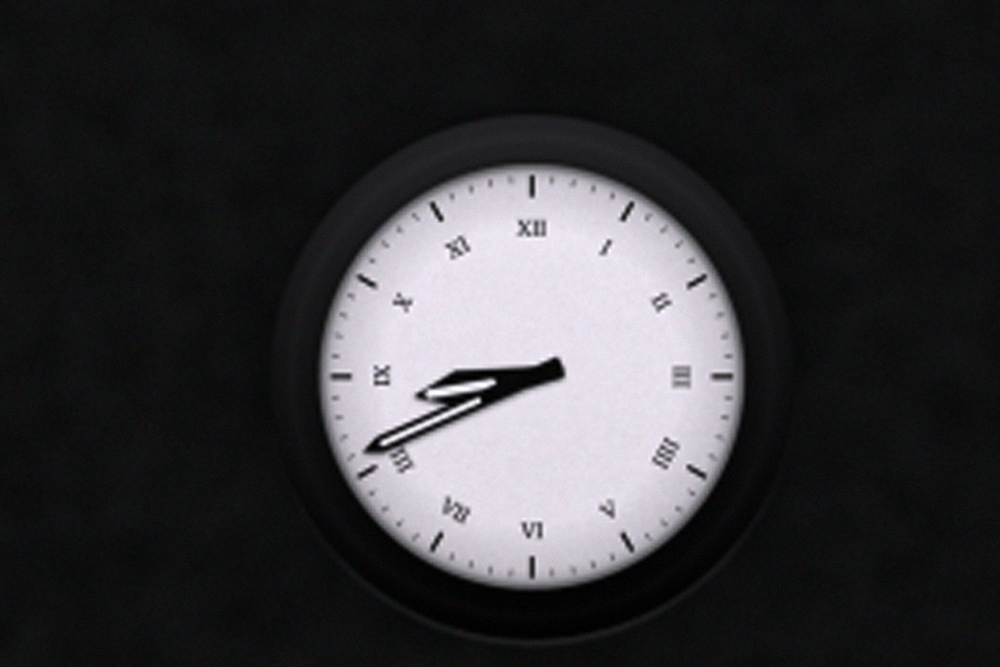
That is h=8 m=41
